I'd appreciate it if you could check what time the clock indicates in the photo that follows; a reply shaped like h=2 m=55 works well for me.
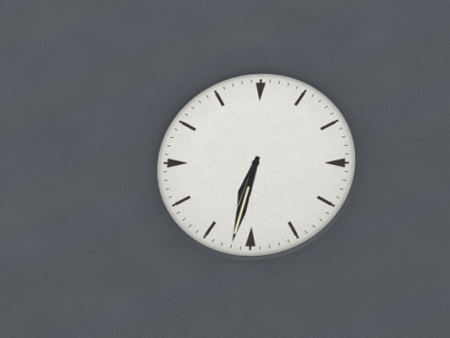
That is h=6 m=32
